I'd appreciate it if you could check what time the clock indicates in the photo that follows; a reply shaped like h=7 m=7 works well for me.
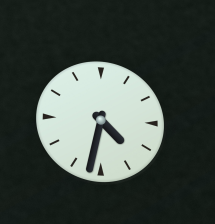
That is h=4 m=32
